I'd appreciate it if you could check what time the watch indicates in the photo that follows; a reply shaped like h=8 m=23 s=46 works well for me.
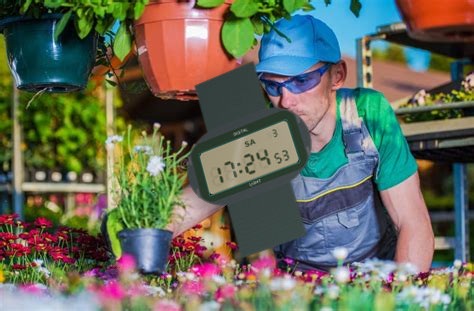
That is h=17 m=24 s=53
